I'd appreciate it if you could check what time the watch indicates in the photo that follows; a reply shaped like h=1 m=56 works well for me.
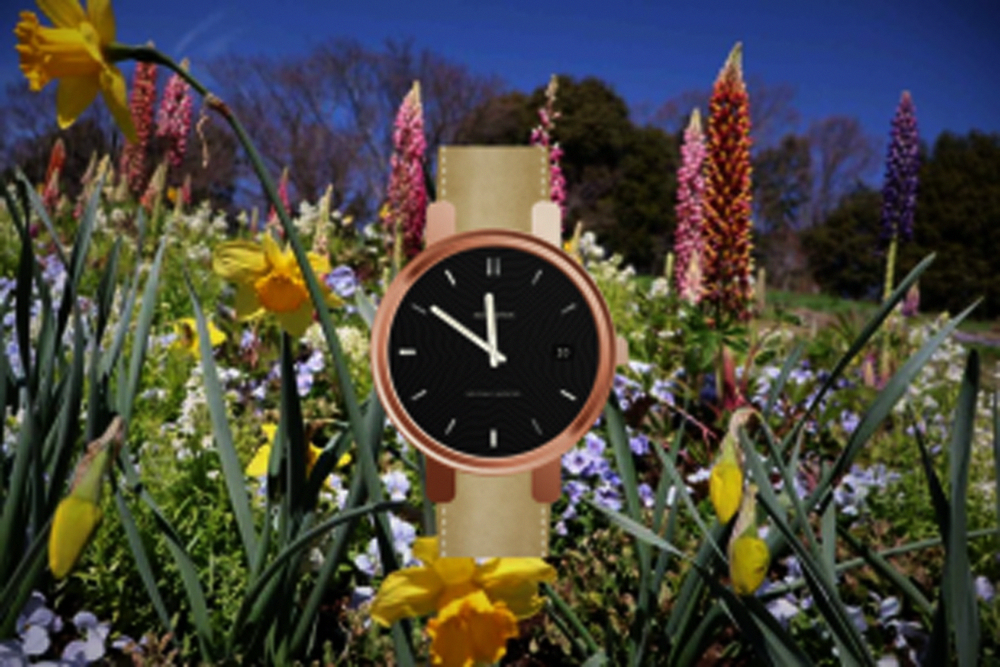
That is h=11 m=51
